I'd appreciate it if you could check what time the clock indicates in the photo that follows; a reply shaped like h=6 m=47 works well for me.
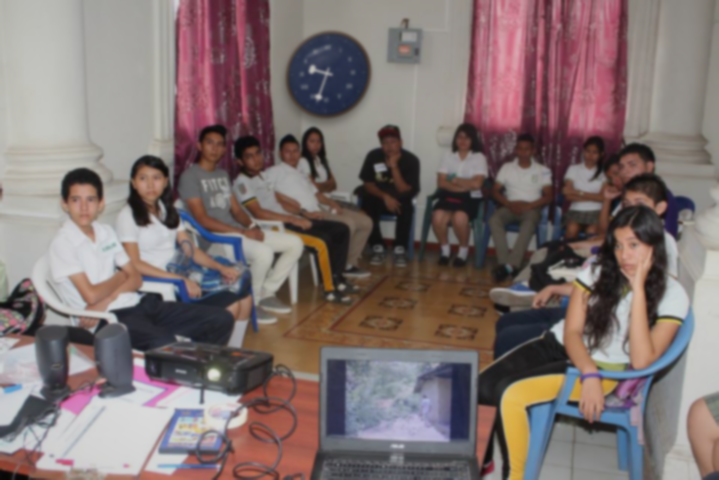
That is h=9 m=33
